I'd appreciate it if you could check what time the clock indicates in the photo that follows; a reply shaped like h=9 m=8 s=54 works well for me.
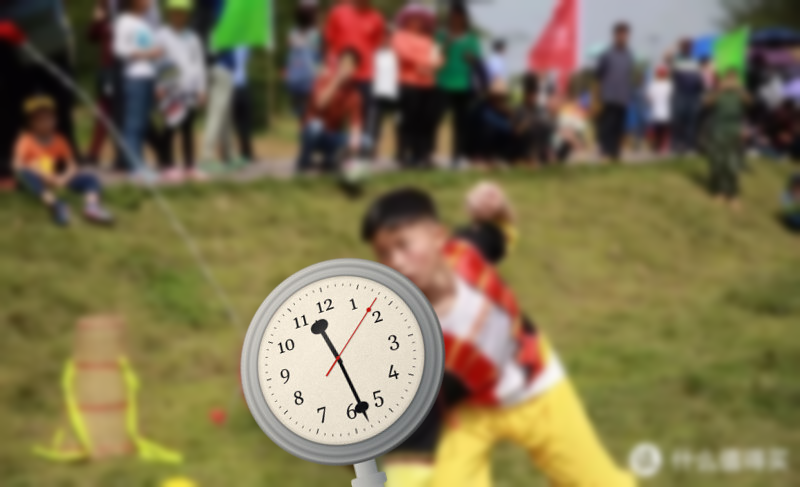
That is h=11 m=28 s=8
